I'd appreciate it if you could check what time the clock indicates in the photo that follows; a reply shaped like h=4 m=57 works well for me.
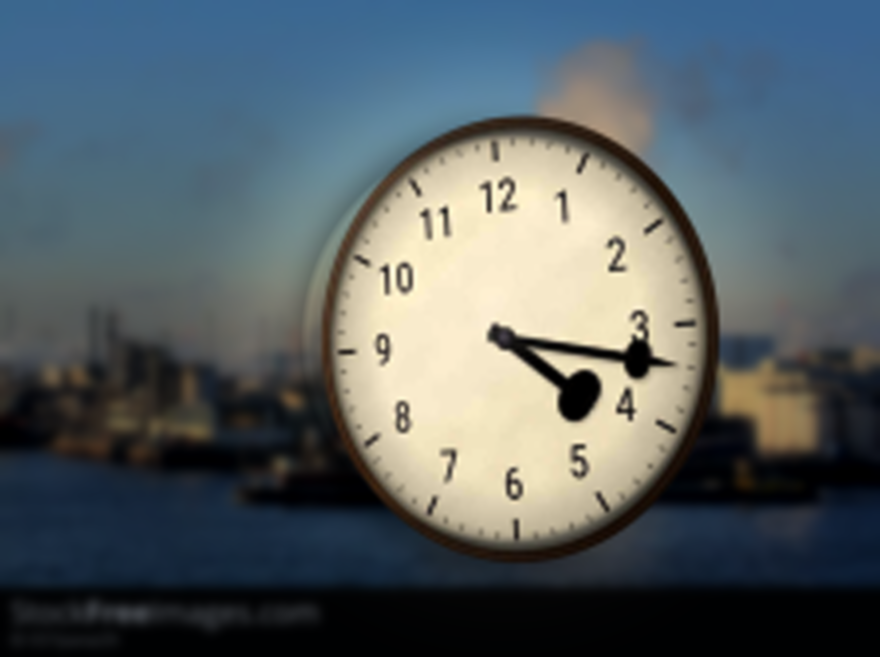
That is h=4 m=17
